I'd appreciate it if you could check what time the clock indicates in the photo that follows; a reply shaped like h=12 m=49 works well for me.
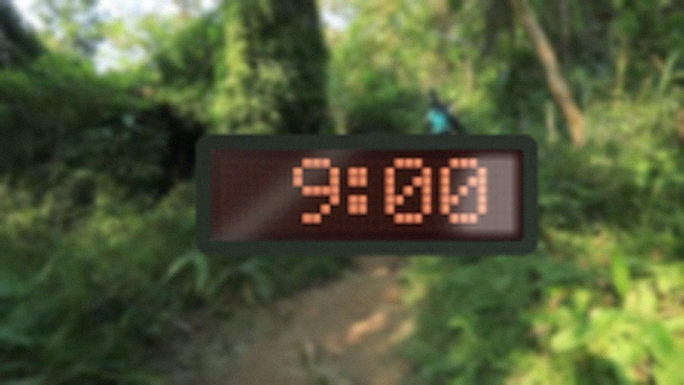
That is h=9 m=0
